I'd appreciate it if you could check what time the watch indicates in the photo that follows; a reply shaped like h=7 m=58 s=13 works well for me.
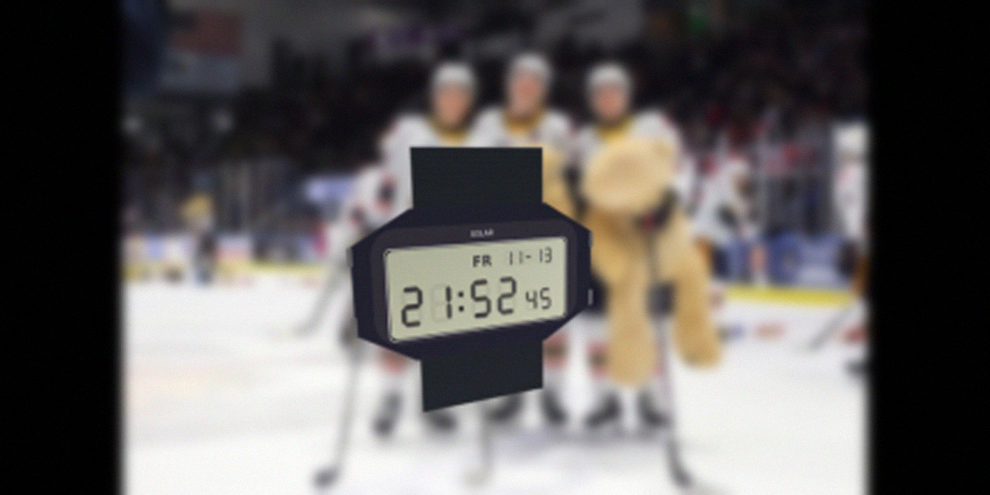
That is h=21 m=52 s=45
